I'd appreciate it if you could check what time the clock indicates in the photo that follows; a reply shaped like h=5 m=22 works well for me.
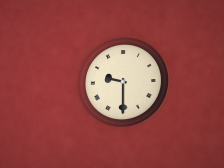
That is h=9 m=30
